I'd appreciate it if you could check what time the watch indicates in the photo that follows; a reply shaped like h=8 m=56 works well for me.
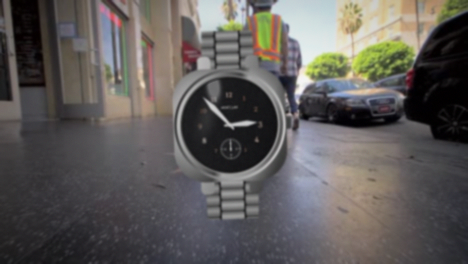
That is h=2 m=53
